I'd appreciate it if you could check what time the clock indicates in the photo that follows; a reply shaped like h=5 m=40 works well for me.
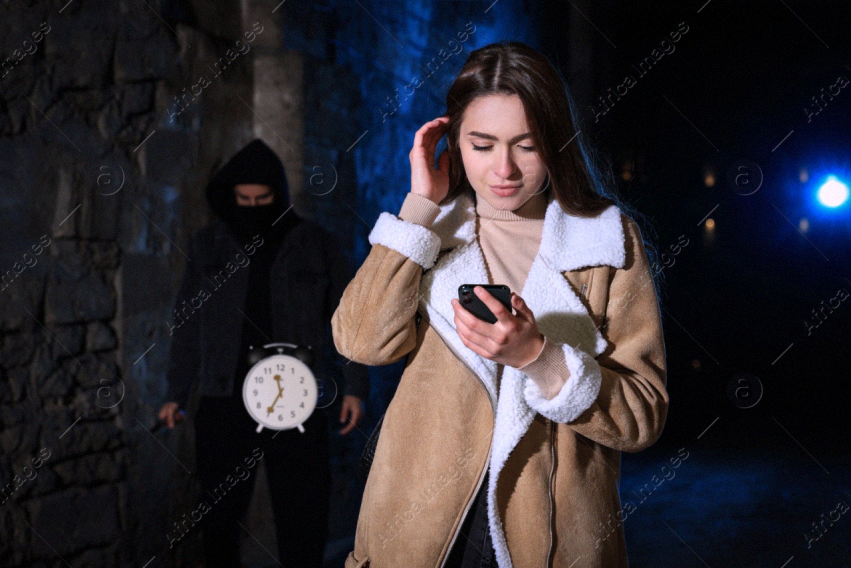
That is h=11 m=35
